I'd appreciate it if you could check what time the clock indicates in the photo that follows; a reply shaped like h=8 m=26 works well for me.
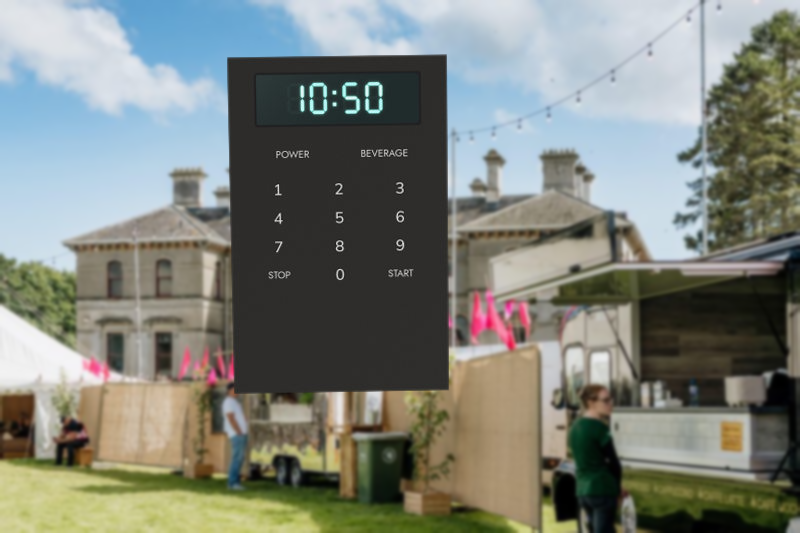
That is h=10 m=50
